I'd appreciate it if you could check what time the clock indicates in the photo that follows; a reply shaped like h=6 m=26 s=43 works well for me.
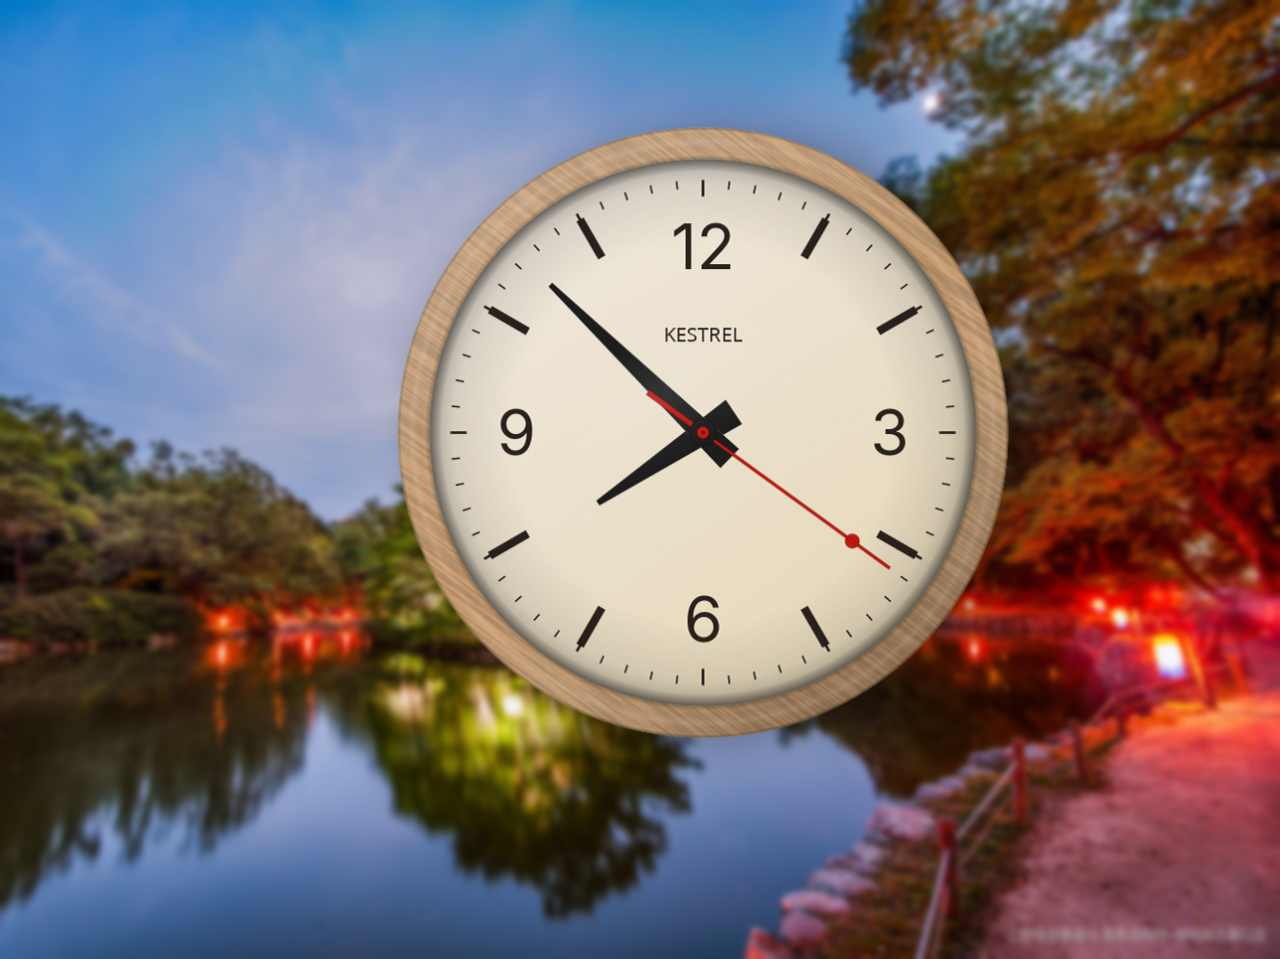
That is h=7 m=52 s=21
